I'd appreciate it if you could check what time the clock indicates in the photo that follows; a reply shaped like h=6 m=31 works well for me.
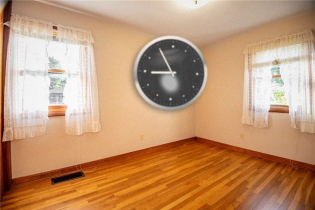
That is h=8 m=55
